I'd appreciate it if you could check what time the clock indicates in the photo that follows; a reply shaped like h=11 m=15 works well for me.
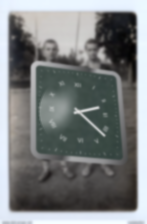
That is h=2 m=22
